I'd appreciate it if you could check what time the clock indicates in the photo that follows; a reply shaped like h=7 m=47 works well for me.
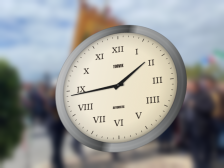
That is h=1 m=44
